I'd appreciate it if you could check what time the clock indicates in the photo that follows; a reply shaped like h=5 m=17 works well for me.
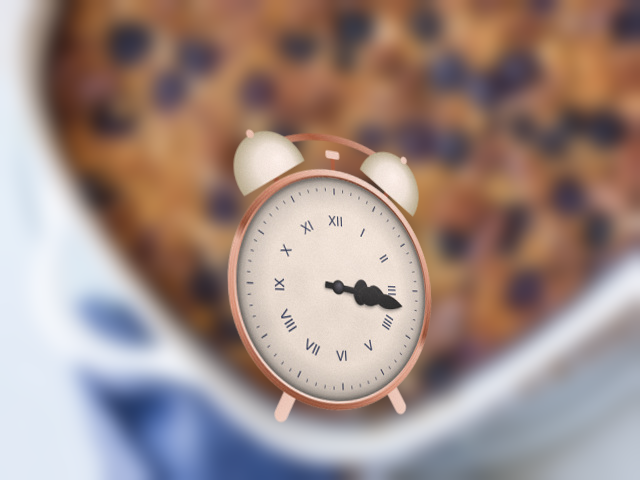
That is h=3 m=17
